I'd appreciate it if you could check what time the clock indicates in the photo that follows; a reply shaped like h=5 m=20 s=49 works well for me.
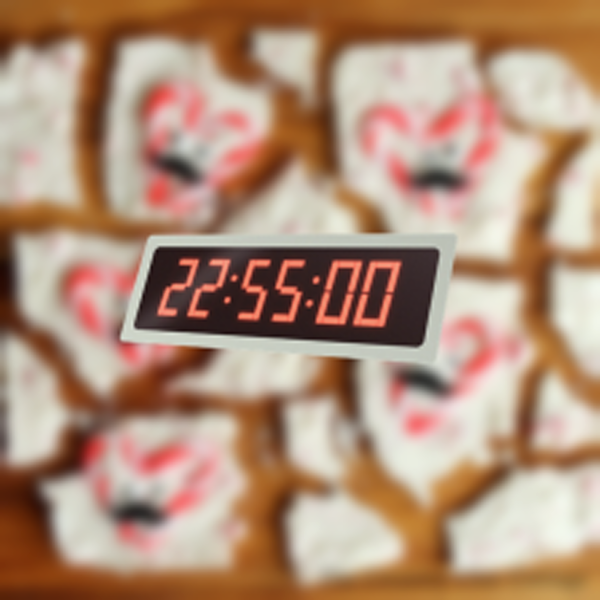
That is h=22 m=55 s=0
